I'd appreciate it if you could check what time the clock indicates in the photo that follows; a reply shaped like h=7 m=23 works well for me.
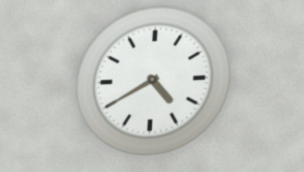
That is h=4 m=40
